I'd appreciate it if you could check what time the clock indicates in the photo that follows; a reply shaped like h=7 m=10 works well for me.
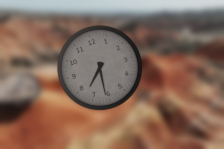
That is h=7 m=31
